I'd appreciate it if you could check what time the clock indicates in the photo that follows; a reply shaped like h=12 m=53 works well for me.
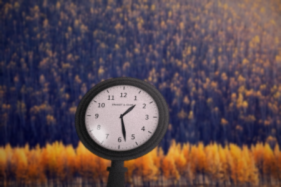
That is h=1 m=28
